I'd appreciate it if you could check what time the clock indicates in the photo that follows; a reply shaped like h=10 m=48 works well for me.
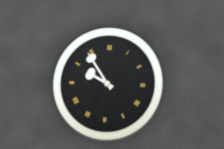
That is h=9 m=54
